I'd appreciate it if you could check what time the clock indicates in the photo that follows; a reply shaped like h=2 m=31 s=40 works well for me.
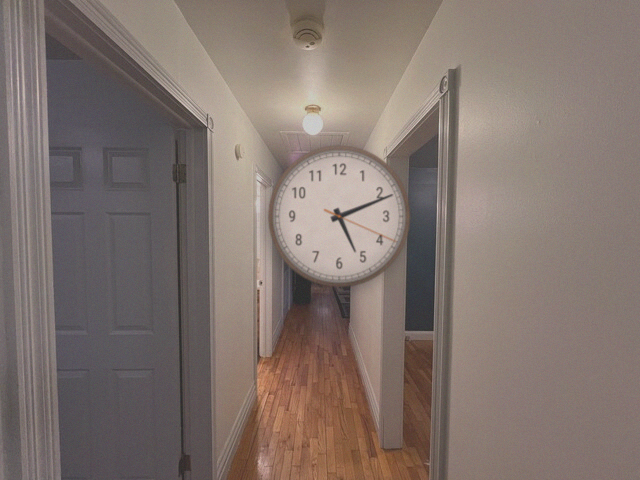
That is h=5 m=11 s=19
